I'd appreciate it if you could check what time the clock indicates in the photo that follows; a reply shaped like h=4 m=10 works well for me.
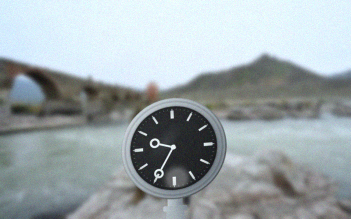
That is h=9 m=35
